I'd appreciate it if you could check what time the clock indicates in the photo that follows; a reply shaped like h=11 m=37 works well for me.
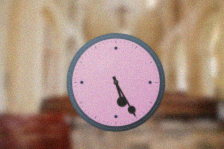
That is h=5 m=25
